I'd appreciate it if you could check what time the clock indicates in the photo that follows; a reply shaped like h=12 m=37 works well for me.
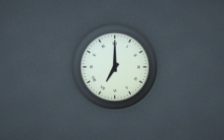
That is h=7 m=0
